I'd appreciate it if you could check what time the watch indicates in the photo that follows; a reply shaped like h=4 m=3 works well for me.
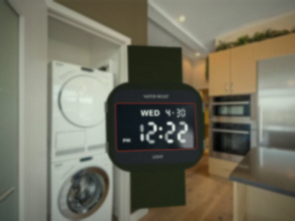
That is h=12 m=22
